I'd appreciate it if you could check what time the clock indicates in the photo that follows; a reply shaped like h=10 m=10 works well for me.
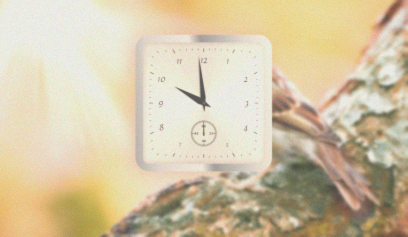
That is h=9 m=59
